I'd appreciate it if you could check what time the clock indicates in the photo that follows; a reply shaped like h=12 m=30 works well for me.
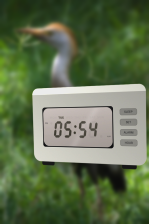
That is h=5 m=54
